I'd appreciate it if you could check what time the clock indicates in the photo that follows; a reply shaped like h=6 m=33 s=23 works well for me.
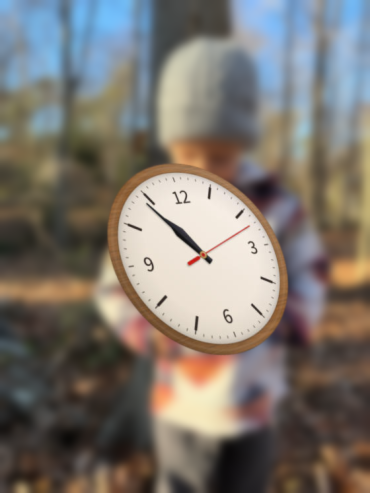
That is h=10 m=54 s=12
